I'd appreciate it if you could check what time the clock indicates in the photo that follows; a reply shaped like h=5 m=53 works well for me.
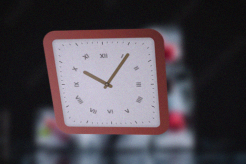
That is h=10 m=6
